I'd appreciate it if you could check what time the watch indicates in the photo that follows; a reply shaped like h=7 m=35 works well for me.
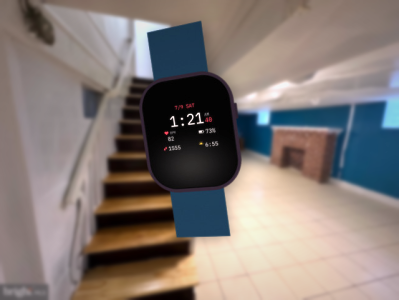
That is h=1 m=21
